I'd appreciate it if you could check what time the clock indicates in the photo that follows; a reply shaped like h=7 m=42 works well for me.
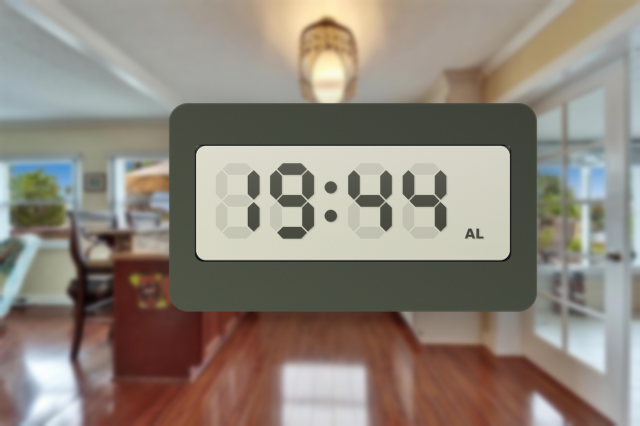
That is h=19 m=44
